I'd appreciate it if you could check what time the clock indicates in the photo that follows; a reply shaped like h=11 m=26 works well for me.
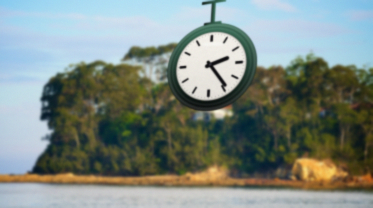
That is h=2 m=24
